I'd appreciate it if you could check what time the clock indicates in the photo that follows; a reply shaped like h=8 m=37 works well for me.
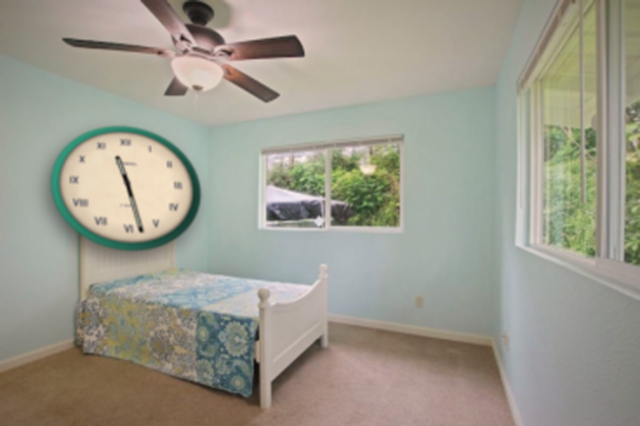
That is h=11 m=28
